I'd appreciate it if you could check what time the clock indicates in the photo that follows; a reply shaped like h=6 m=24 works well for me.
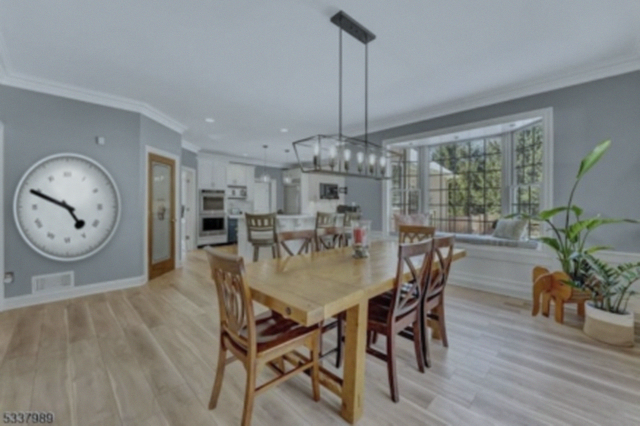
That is h=4 m=49
